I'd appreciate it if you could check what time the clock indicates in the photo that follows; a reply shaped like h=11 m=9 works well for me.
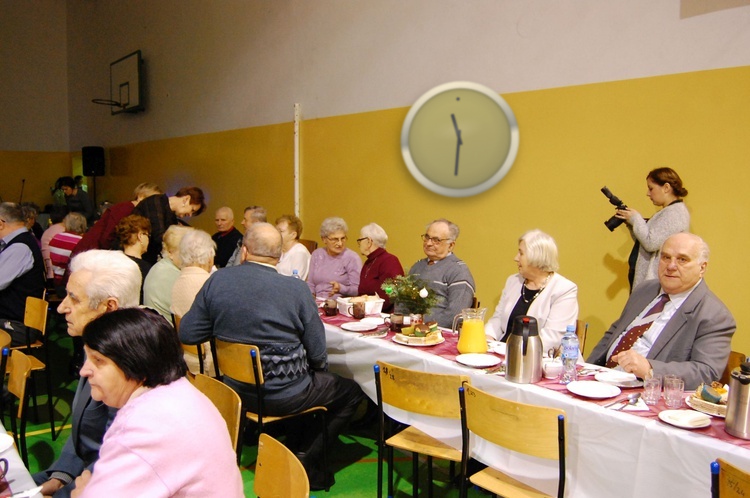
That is h=11 m=31
